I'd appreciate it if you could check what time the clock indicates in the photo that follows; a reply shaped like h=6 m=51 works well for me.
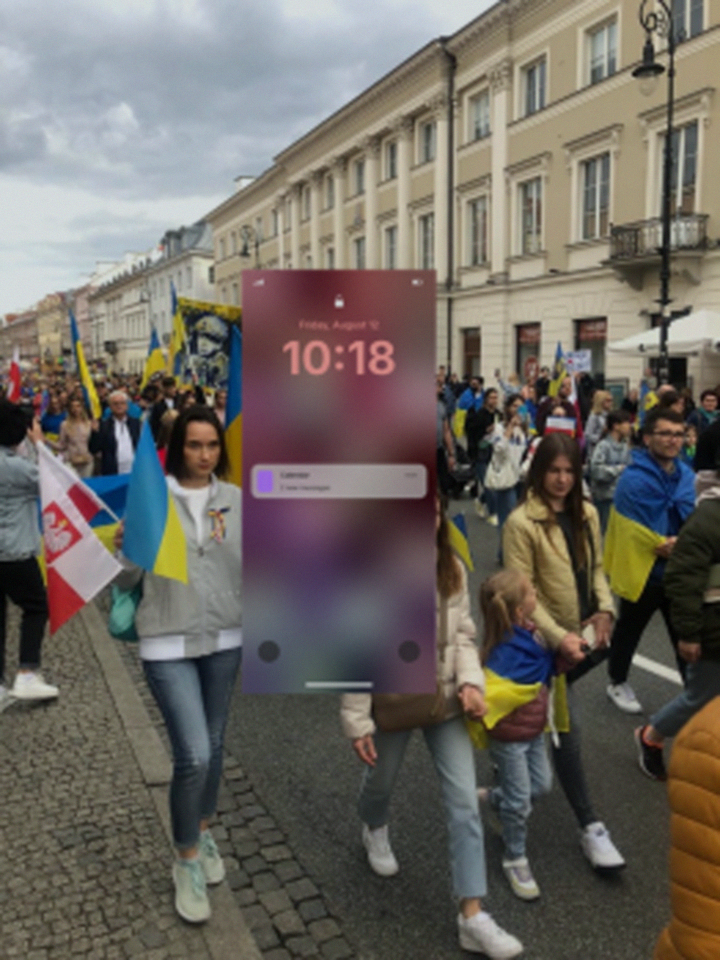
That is h=10 m=18
